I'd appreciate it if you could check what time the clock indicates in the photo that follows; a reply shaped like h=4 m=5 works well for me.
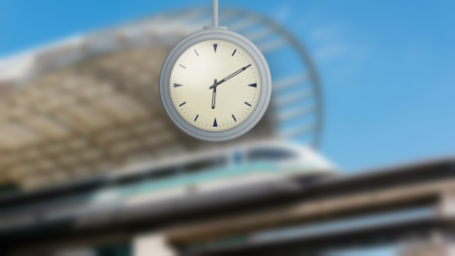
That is h=6 m=10
